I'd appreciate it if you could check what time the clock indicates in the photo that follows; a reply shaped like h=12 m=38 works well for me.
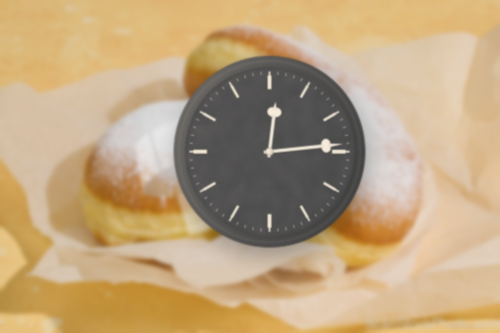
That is h=12 m=14
